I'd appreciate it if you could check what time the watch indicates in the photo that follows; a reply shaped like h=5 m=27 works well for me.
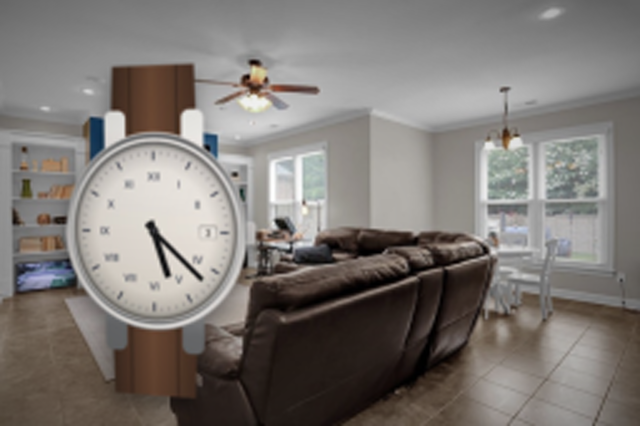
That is h=5 m=22
